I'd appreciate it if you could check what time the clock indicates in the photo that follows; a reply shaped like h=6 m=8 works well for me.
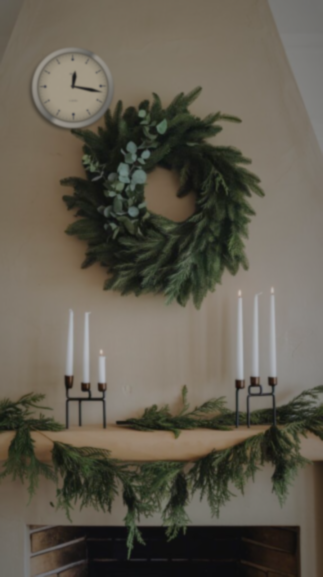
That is h=12 m=17
